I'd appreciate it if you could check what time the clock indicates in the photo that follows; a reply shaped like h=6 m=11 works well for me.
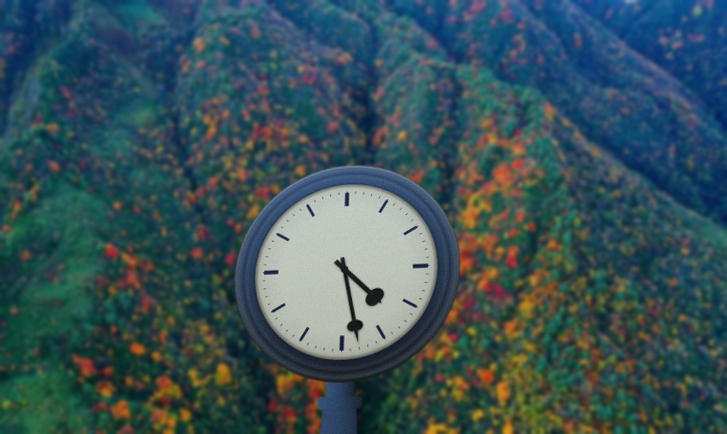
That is h=4 m=28
